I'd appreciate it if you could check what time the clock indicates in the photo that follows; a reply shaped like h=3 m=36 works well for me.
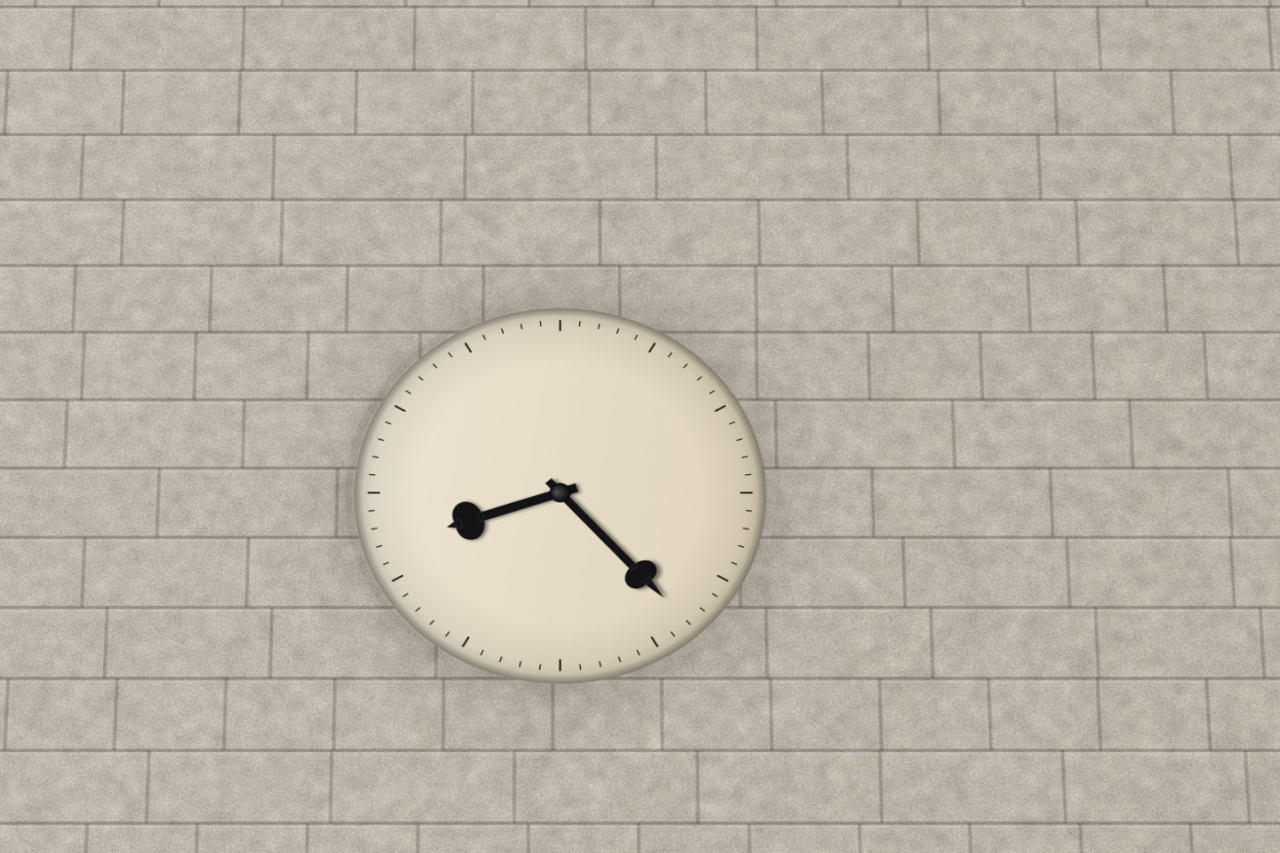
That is h=8 m=23
